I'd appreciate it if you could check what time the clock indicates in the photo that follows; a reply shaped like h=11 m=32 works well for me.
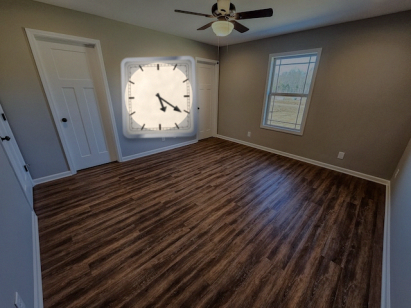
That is h=5 m=21
